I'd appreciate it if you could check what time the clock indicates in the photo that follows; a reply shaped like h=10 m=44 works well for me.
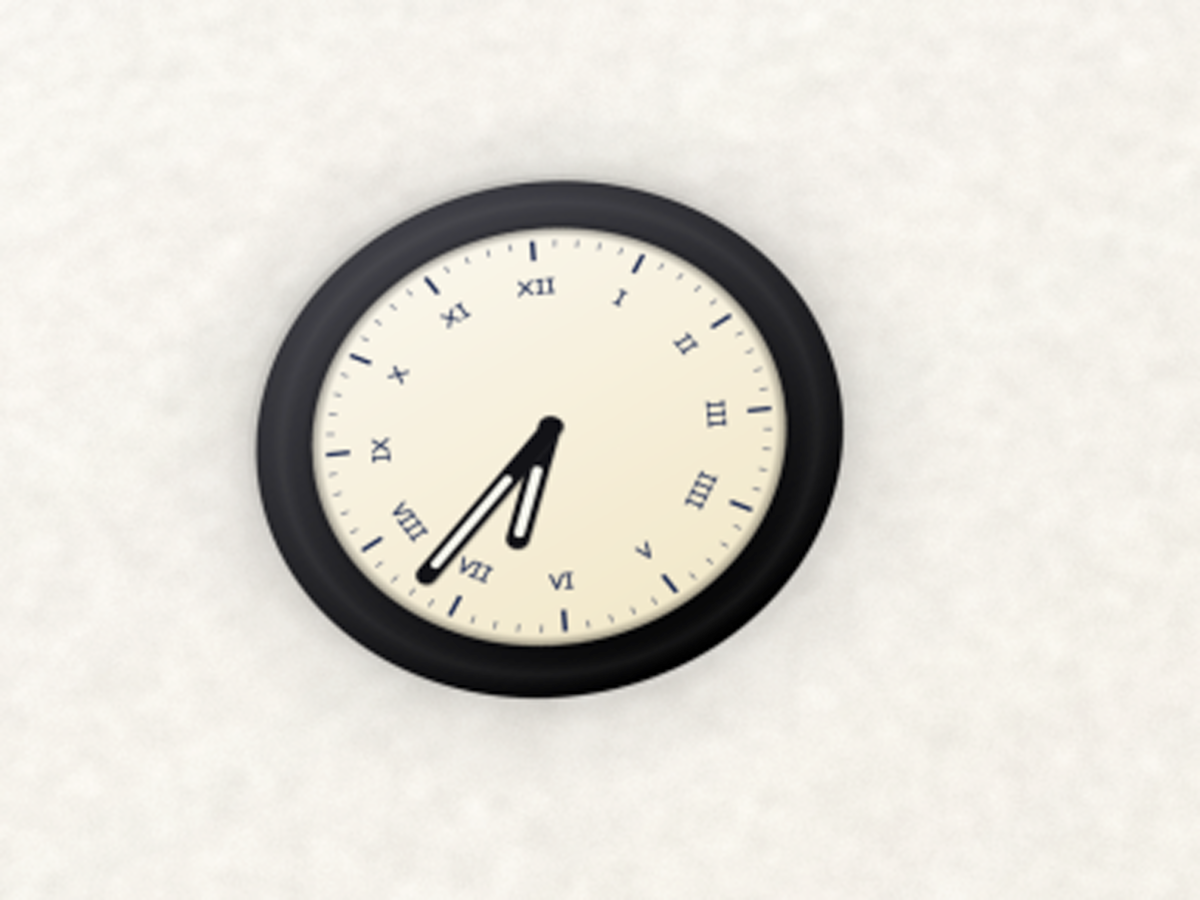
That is h=6 m=37
